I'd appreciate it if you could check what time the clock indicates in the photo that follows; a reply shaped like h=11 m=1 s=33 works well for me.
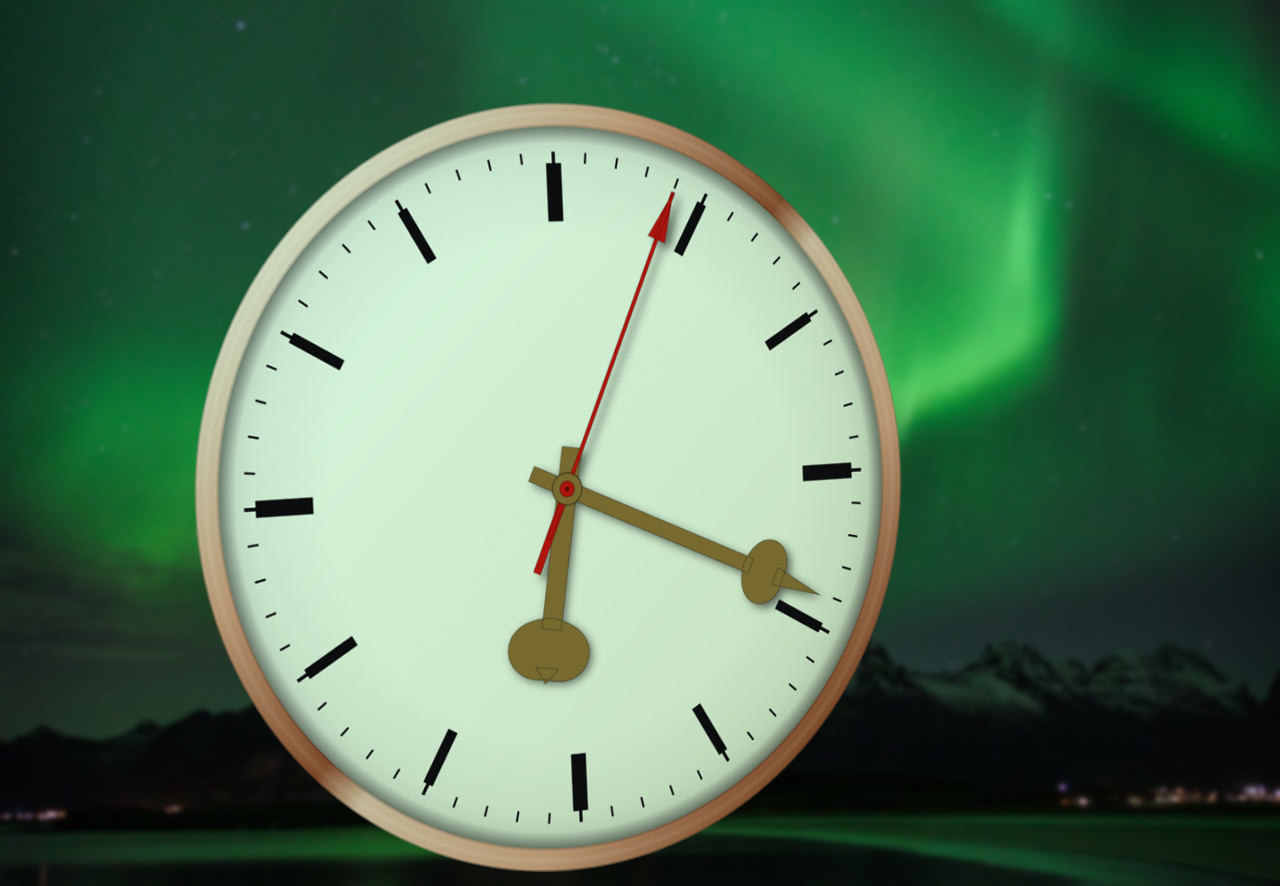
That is h=6 m=19 s=4
